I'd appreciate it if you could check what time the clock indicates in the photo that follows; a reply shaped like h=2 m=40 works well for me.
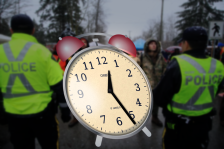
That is h=12 m=26
